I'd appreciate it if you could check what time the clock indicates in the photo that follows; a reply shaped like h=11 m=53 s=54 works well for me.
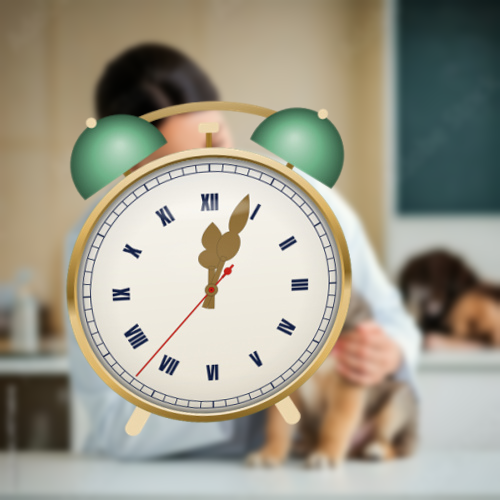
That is h=12 m=3 s=37
